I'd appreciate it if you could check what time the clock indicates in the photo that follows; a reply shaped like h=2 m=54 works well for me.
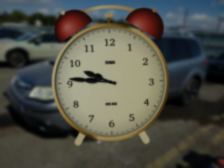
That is h=9 m=46
